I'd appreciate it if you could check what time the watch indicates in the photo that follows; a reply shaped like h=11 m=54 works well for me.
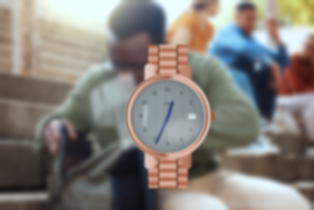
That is h=12 m=34
